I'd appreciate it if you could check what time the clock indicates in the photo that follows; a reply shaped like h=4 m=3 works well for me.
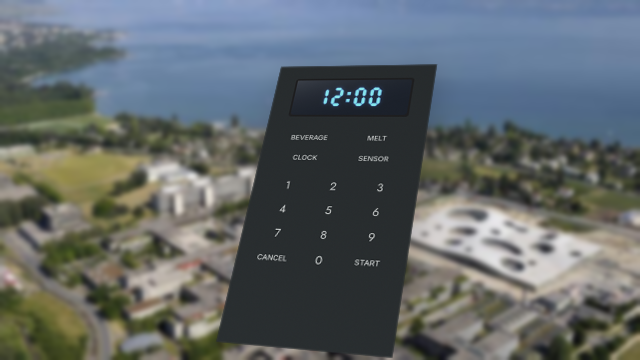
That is h=12 m=0
